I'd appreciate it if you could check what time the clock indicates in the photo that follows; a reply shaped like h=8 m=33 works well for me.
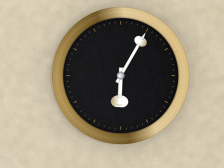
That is h=6 m=5
